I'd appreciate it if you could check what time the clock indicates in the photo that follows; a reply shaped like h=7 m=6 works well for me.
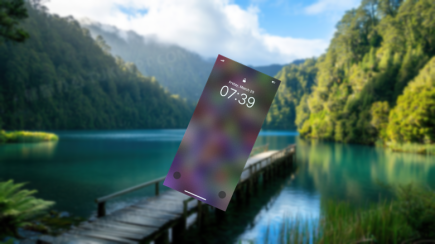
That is h=7 m=39
